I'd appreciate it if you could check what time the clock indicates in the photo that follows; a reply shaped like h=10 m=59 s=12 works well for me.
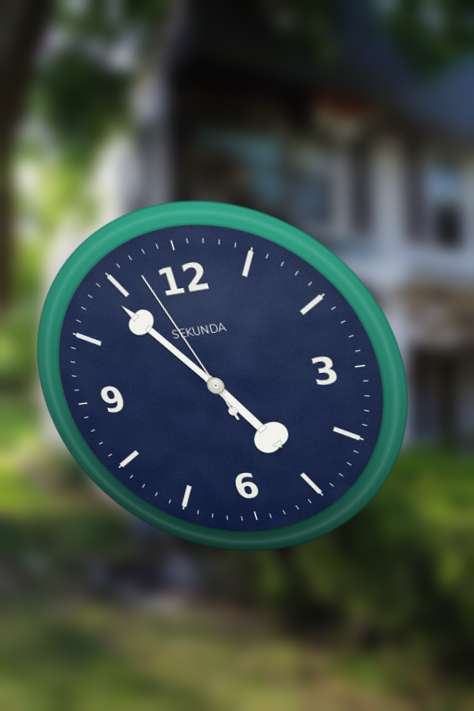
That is h=4 m=53 s=57
